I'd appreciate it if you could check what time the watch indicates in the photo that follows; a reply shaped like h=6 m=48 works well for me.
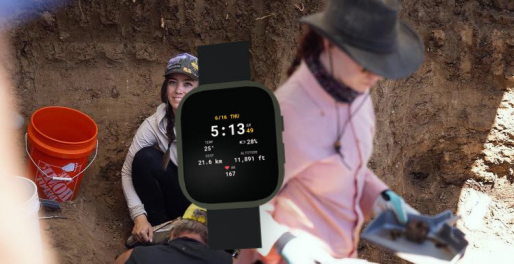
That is h=5 m=13
